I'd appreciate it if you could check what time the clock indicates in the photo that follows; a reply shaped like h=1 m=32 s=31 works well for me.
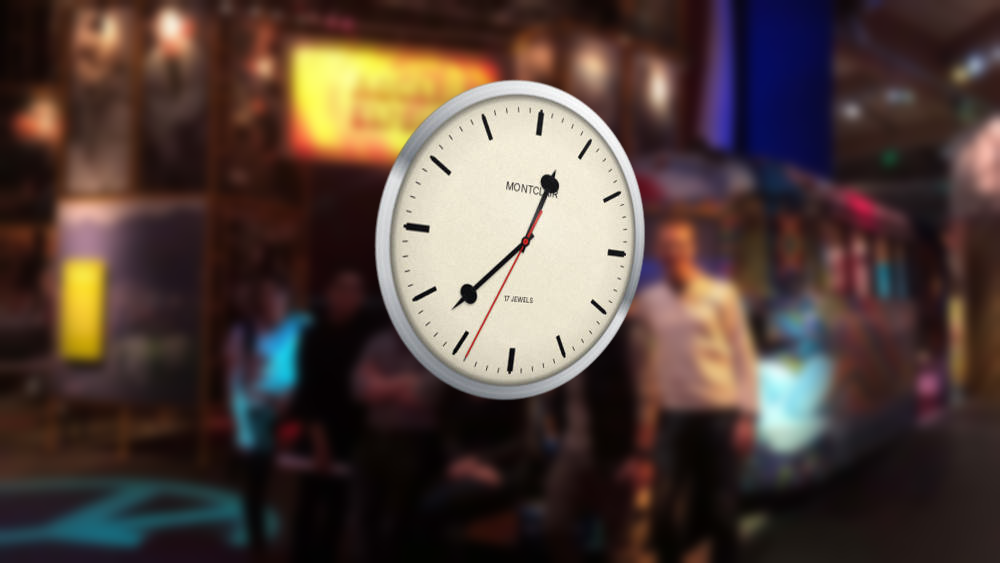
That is h=12 m=37 s=34
